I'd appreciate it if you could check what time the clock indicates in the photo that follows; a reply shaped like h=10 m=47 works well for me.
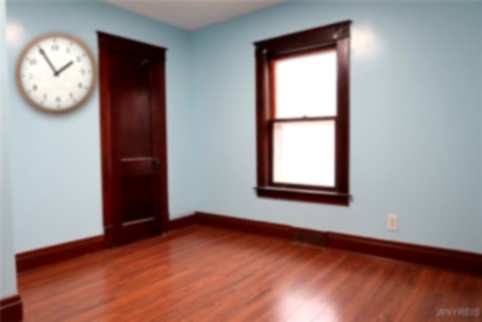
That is h=1 m=55
